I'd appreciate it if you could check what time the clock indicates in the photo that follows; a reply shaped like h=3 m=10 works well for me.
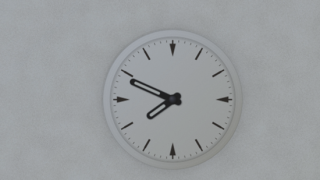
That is h=7 m=49
